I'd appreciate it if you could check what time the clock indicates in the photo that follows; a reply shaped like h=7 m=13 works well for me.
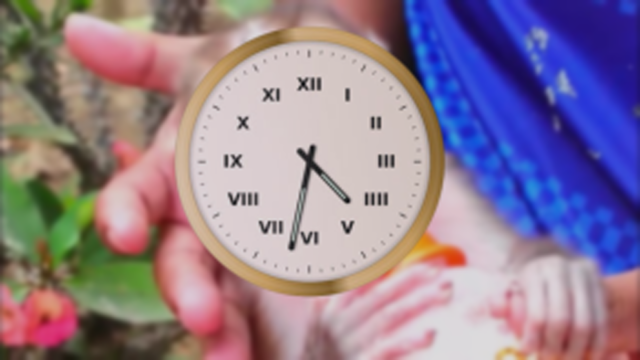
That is h=4 m=32
